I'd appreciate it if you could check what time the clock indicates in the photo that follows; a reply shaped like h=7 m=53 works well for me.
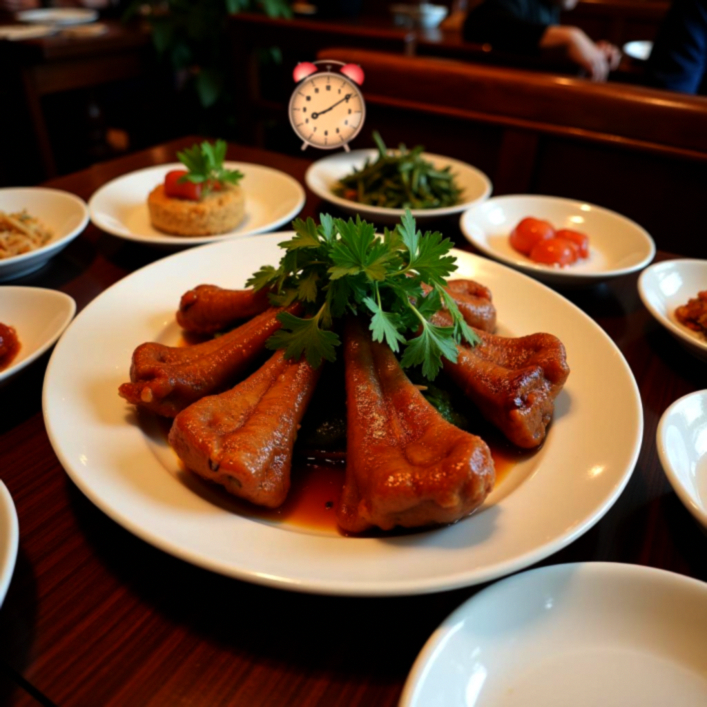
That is h=8 m=9
